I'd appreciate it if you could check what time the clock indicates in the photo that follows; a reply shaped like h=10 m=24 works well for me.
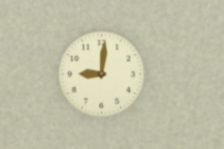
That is h=9 m=1
